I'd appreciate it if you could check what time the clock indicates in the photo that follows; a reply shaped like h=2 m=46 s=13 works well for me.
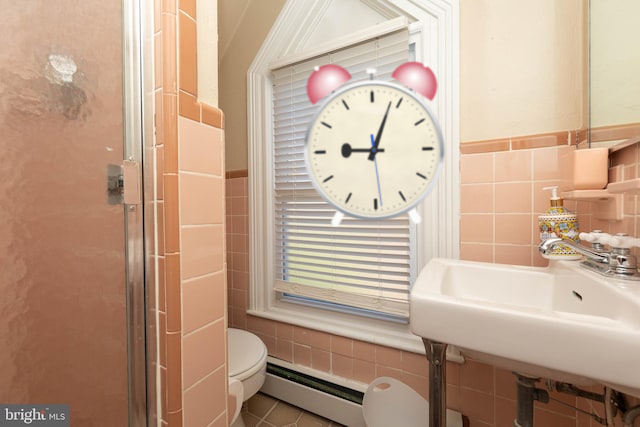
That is h=9 m=3 s=29
